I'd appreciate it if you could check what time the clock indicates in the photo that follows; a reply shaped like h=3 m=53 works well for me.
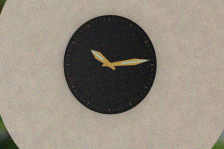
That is h=10 m=14
